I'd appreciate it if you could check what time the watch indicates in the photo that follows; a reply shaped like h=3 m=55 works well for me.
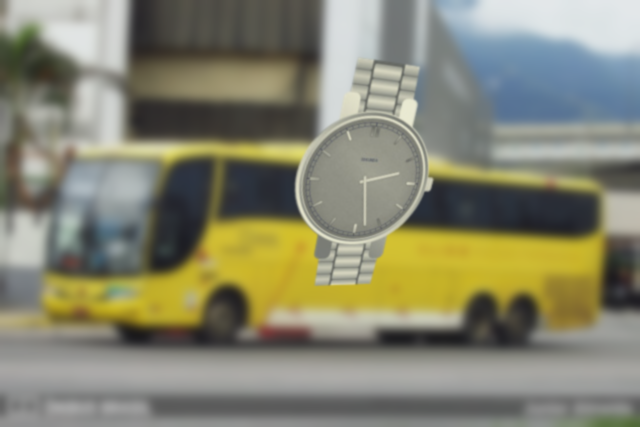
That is h=2 m=28
